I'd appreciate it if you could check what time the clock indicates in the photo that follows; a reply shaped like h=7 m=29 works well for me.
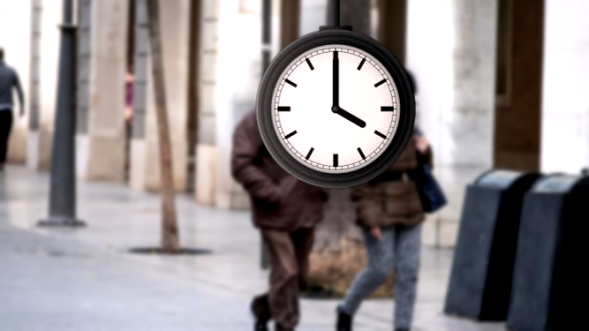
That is h=4 m=0
